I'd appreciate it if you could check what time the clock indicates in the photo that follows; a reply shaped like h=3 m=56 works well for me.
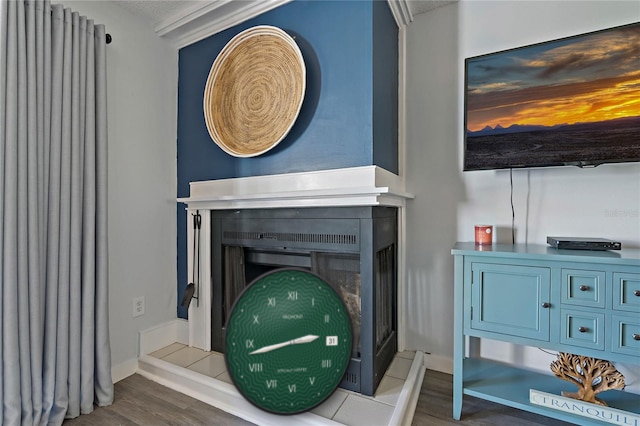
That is h=2 m=43
